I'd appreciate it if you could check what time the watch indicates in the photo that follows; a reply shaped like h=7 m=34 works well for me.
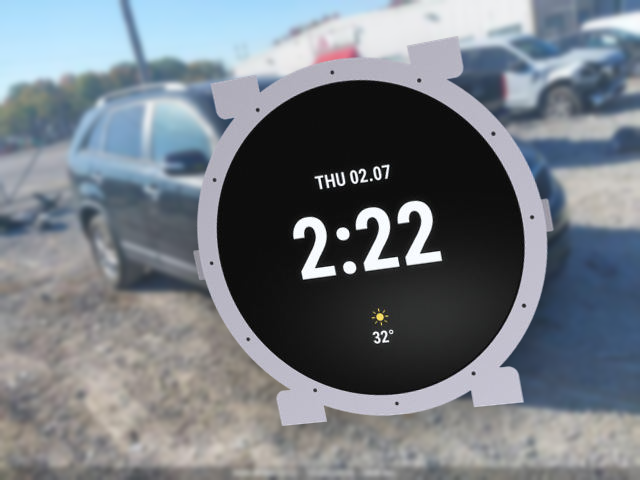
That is h=2 m=22
